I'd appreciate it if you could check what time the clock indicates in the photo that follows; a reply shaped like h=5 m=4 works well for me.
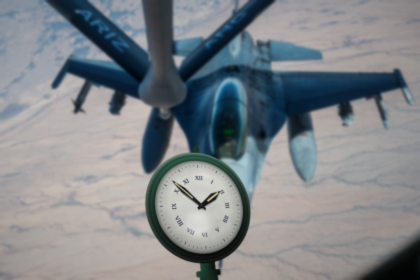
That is h=1 m=52
